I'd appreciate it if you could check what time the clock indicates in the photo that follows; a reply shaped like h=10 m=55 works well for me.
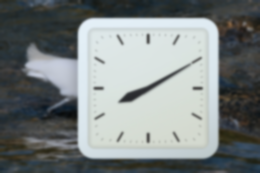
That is h=8 m=10
